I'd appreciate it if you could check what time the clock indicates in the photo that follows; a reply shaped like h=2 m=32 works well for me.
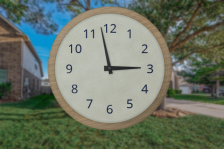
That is h=2 m=58
